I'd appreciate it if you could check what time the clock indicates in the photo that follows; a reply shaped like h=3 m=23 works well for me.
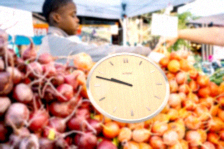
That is h=9 m=48
